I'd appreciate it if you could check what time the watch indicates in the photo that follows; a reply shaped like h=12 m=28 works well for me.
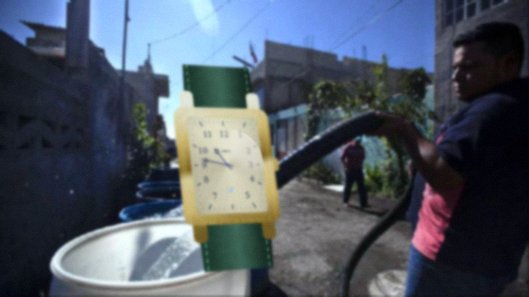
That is h=10 m=47
